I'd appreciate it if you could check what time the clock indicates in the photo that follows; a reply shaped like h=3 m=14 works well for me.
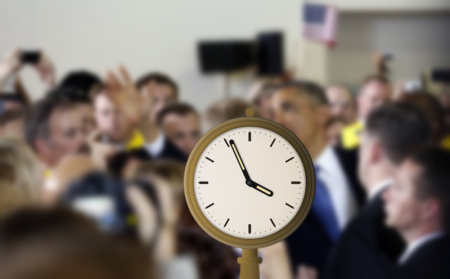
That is h=3 m=56
